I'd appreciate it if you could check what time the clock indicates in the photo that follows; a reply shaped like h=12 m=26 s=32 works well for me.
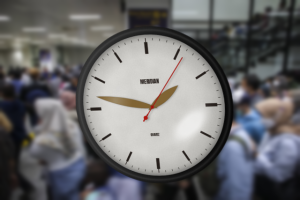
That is h=1 m=47 s=6
